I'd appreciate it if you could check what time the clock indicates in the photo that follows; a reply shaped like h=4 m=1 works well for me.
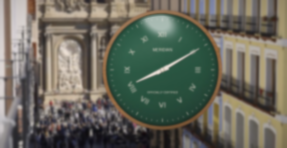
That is h=8 m=10
